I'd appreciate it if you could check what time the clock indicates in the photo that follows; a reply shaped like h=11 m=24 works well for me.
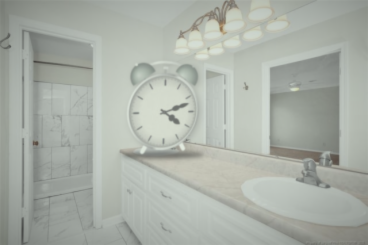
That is h=4 m=12
